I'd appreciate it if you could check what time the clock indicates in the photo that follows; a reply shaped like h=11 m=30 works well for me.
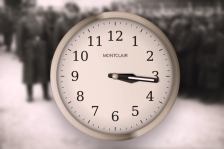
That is h=3 m=16
